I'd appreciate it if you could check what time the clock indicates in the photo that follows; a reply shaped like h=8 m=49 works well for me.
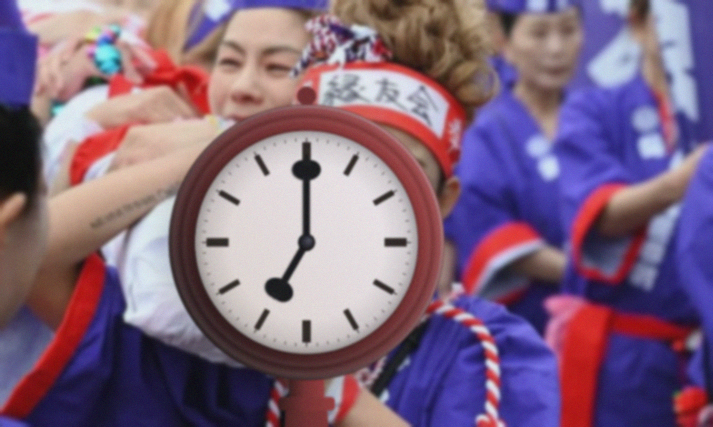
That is h=7 m=0
